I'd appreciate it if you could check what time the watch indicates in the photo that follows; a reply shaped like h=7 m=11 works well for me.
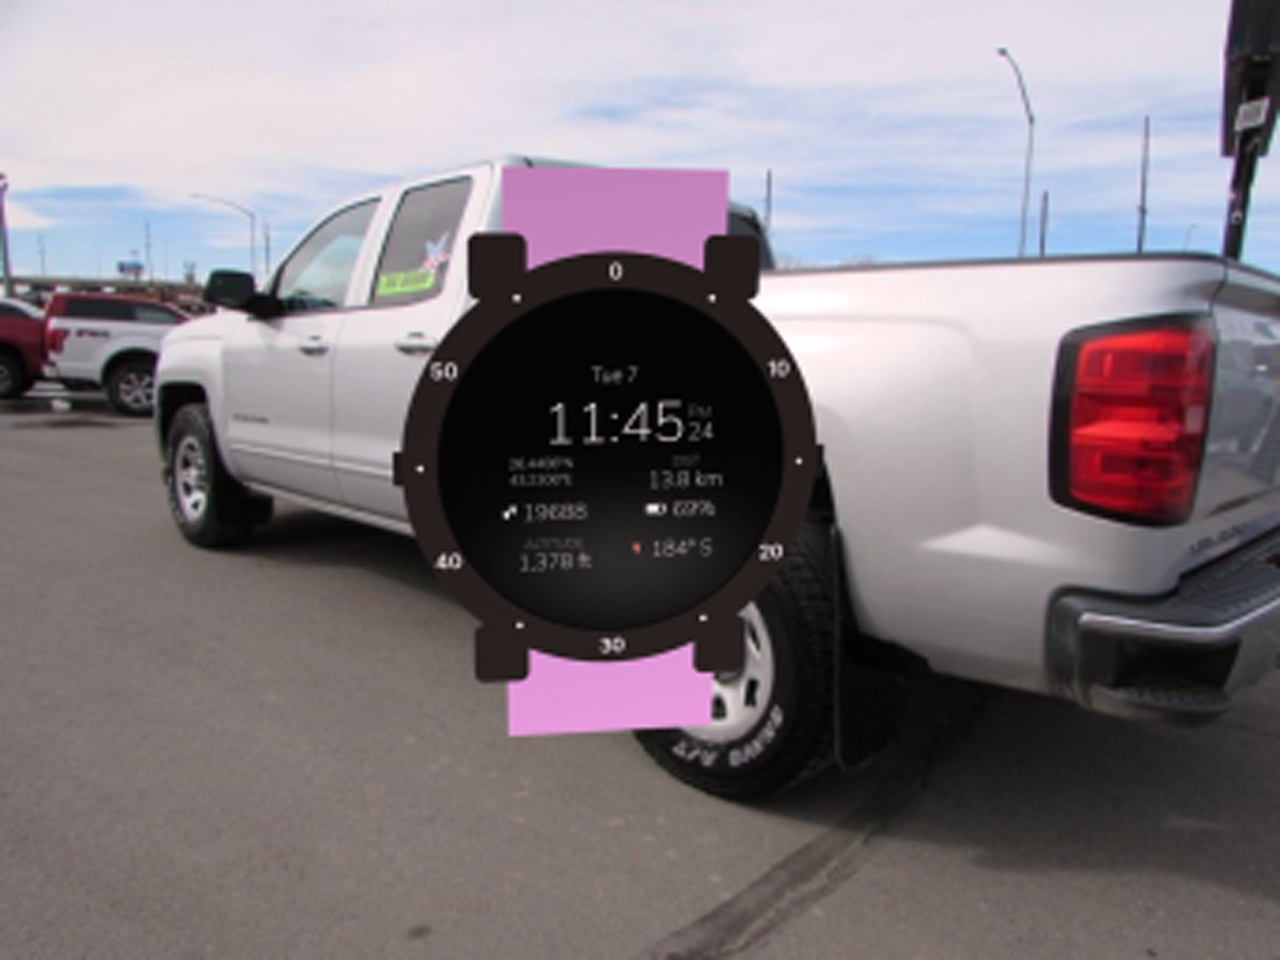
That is h=11 m=45
